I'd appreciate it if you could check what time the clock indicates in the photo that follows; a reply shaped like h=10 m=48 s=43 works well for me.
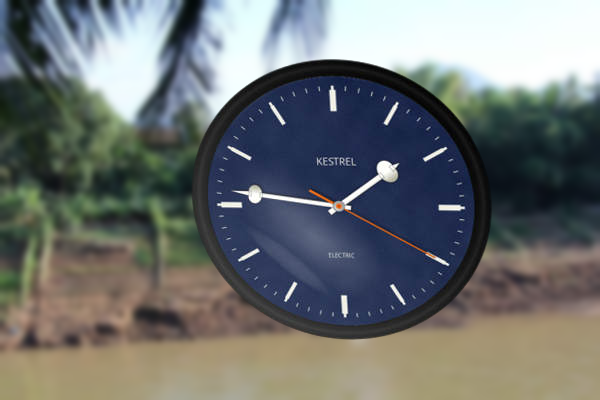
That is h=1 m=46 s=20
